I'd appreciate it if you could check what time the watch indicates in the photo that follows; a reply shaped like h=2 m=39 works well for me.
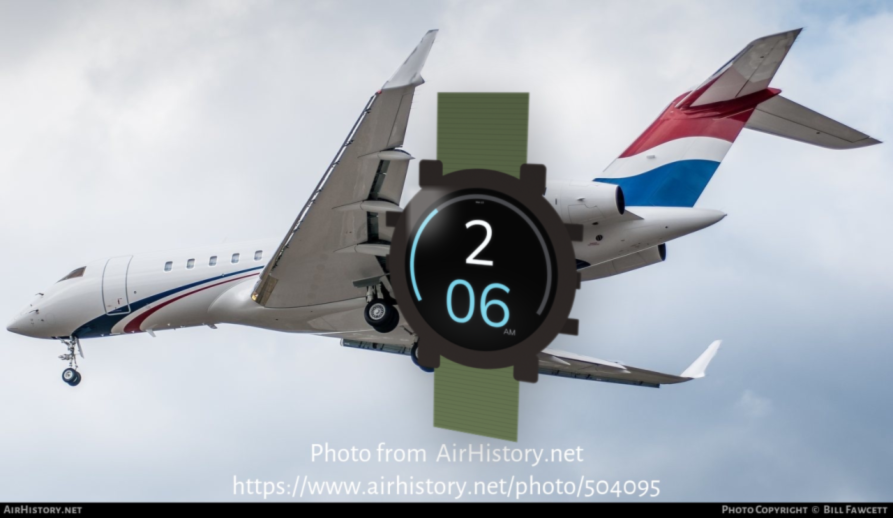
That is h=2 m=6
